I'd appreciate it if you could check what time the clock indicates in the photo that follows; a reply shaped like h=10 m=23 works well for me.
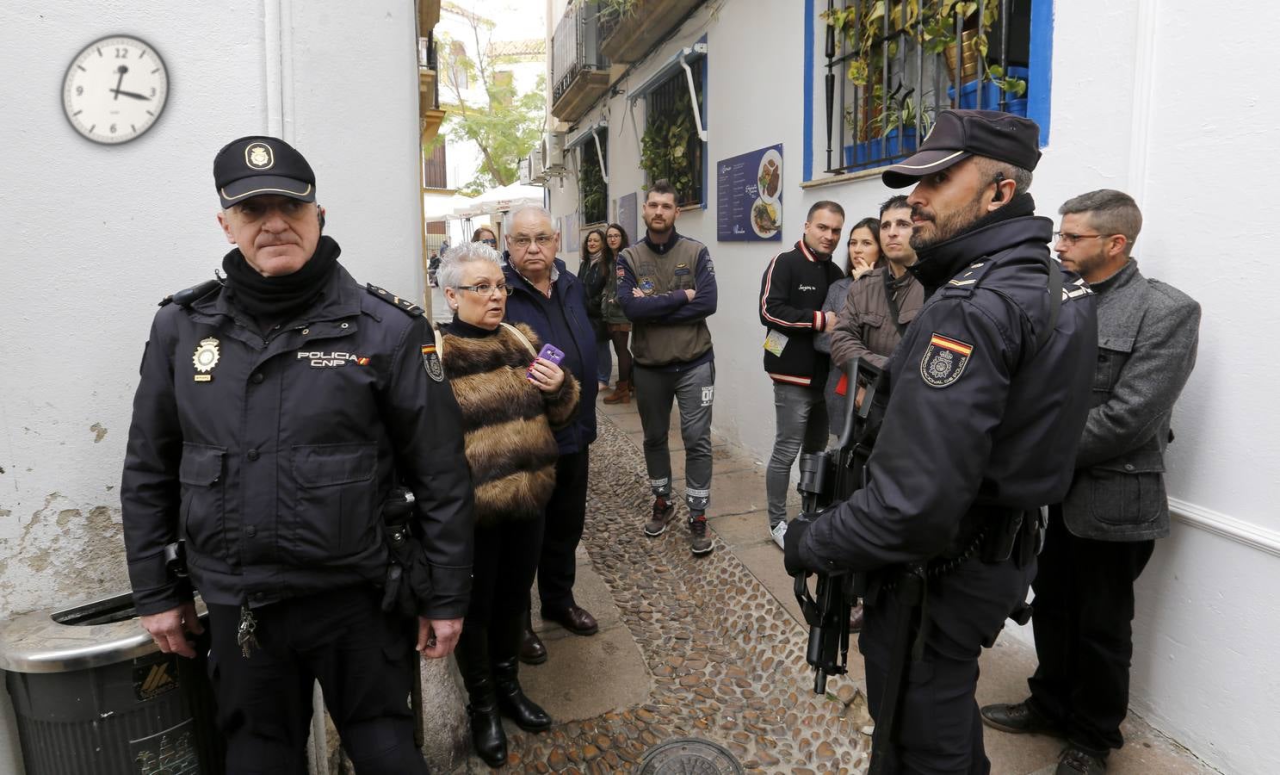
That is h=12 m=17
